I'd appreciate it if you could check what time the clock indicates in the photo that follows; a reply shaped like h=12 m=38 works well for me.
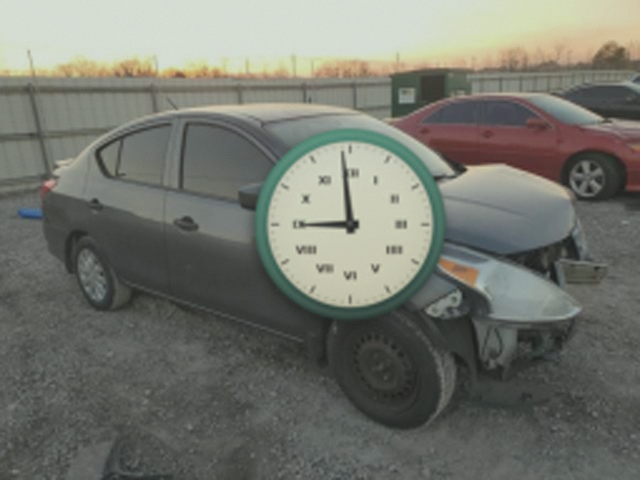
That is h=8 m=59
